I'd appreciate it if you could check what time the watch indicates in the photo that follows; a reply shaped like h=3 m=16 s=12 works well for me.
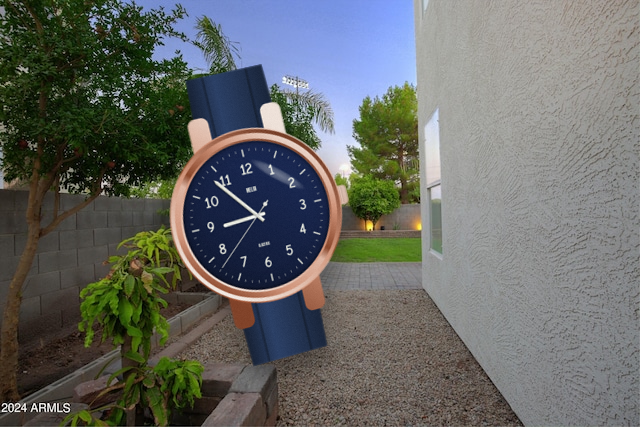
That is h=8 m=53 s=38
